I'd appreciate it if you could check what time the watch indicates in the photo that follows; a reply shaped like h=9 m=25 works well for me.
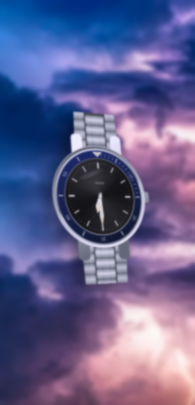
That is h=6 m=30
